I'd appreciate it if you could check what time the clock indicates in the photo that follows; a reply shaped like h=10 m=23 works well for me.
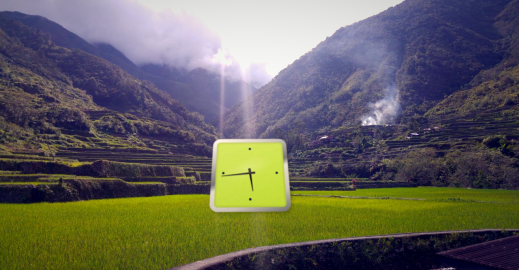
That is h=5 m=44
